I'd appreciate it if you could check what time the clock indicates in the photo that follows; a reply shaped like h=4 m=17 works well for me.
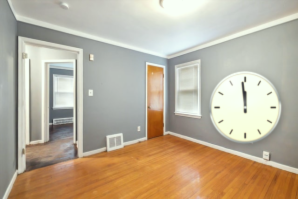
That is h=11 m=59
